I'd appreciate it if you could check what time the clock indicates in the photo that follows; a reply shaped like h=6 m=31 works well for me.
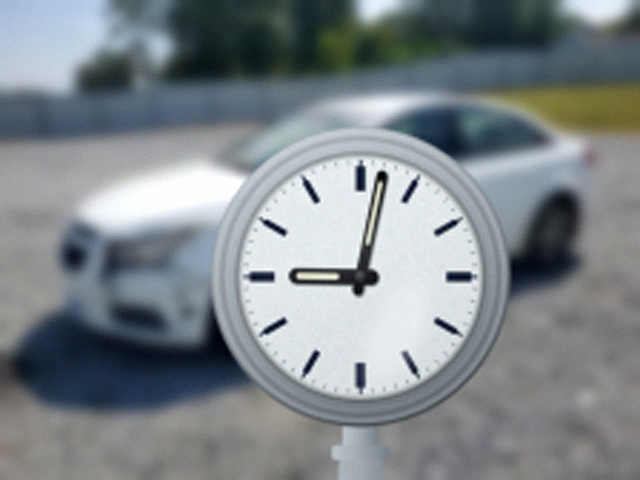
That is h=9 m=2
